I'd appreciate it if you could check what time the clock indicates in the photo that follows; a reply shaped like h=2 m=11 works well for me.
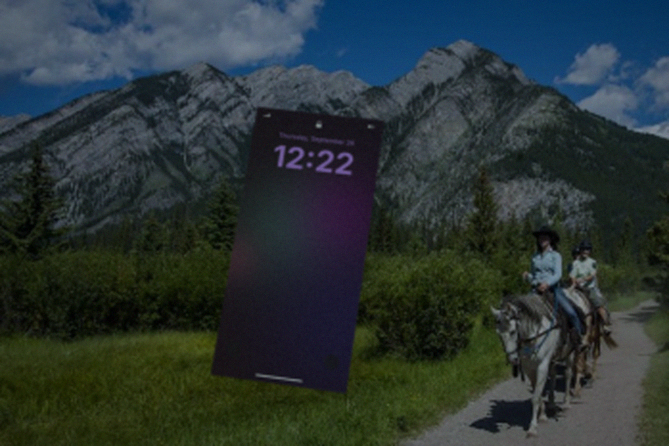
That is h=12 m=22
